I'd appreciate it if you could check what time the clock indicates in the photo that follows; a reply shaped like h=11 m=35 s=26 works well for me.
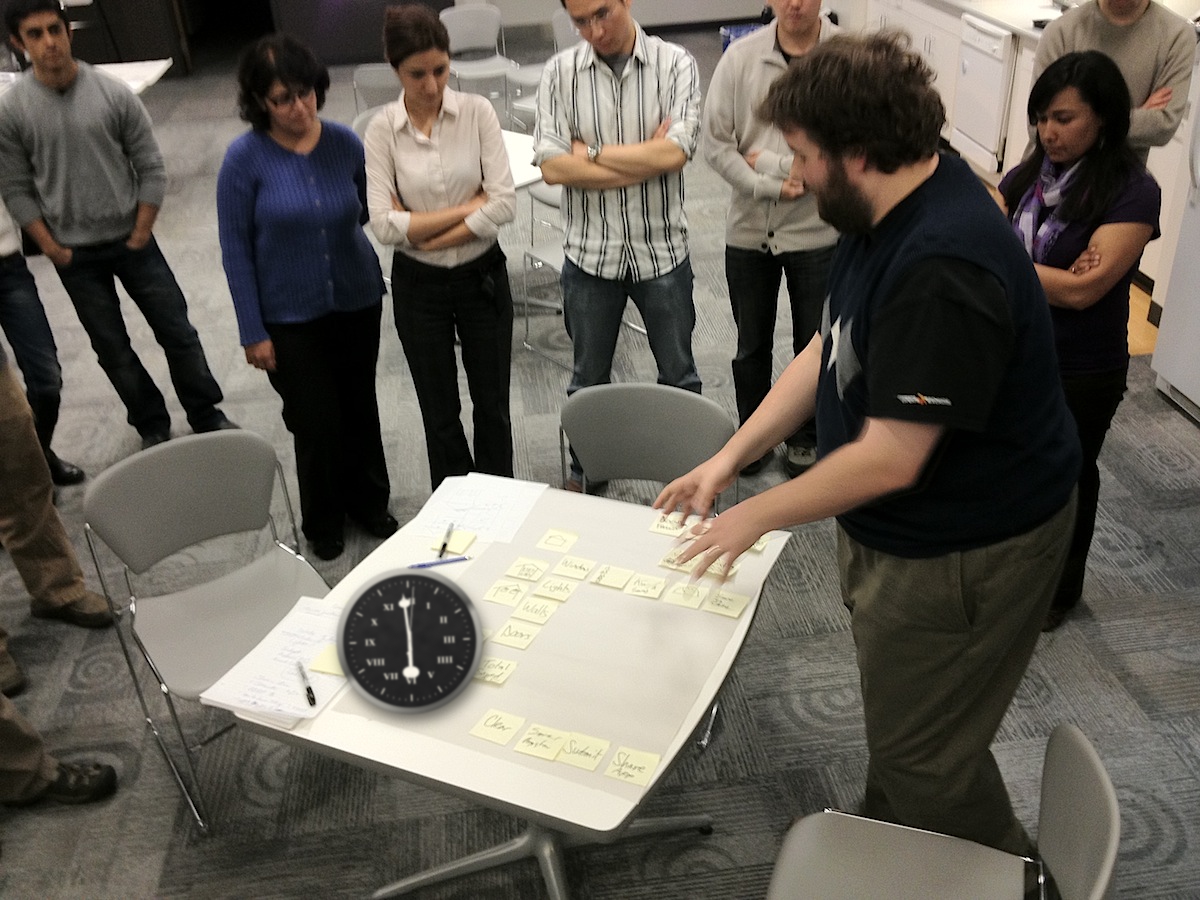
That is h=5 m=59 s=1
